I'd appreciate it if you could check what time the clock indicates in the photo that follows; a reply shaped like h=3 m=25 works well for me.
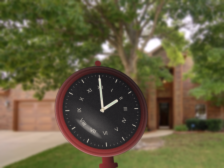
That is h=2 m=0
